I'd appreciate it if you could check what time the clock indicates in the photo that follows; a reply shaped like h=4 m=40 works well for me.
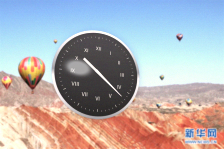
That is h=10 m=22
